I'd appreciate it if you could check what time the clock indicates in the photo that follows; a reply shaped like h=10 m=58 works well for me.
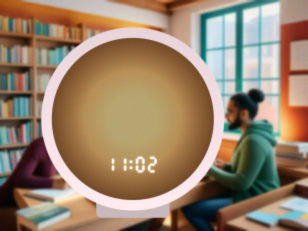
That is h=11 m=2
